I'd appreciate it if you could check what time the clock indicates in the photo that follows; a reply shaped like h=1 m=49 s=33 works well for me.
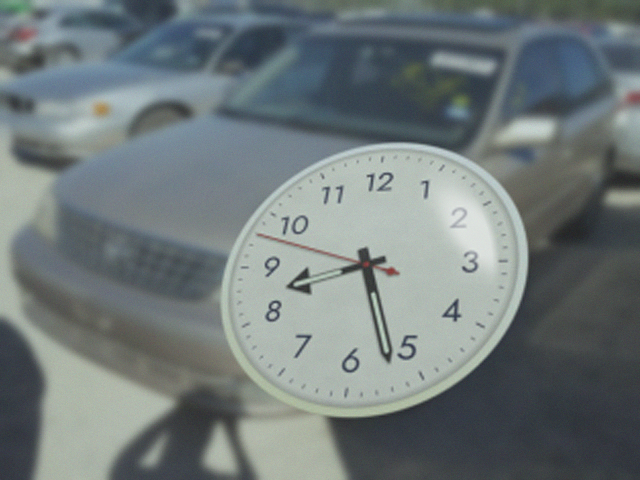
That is h=8 m=26 s=48
